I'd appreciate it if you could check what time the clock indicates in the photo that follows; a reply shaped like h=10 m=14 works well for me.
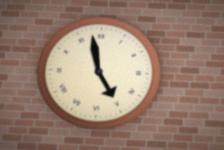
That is h=4 m=58
